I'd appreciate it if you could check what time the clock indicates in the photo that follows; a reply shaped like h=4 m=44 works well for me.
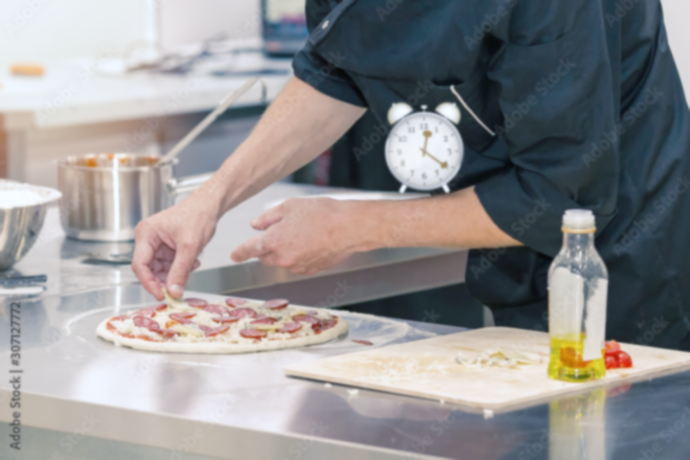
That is h=12 m=21
